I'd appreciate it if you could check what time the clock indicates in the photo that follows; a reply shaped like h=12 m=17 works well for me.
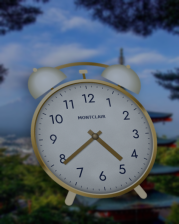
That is h=4 m=39
